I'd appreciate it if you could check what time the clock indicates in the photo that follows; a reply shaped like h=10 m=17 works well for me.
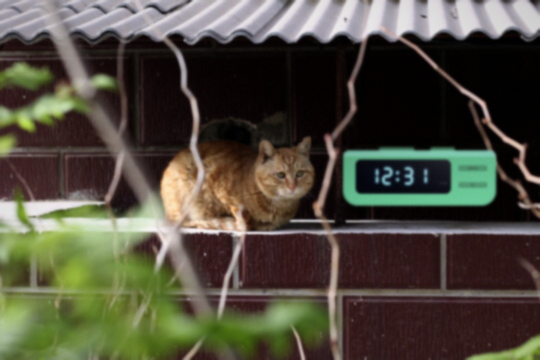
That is h=12 m=31
